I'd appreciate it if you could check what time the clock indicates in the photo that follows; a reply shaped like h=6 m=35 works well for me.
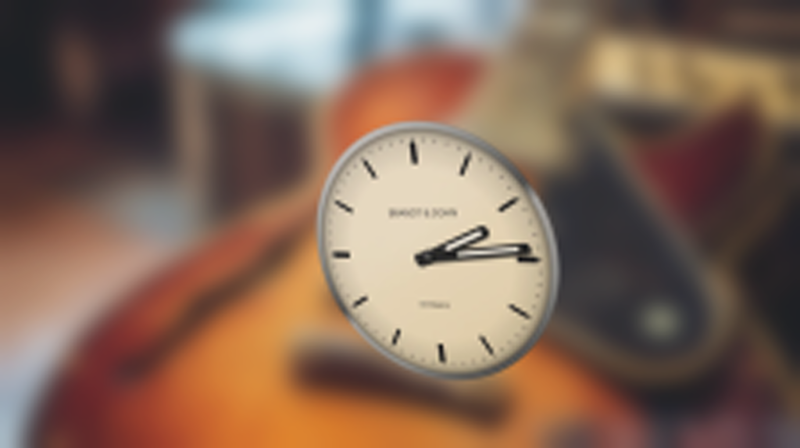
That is h=2 m=14
